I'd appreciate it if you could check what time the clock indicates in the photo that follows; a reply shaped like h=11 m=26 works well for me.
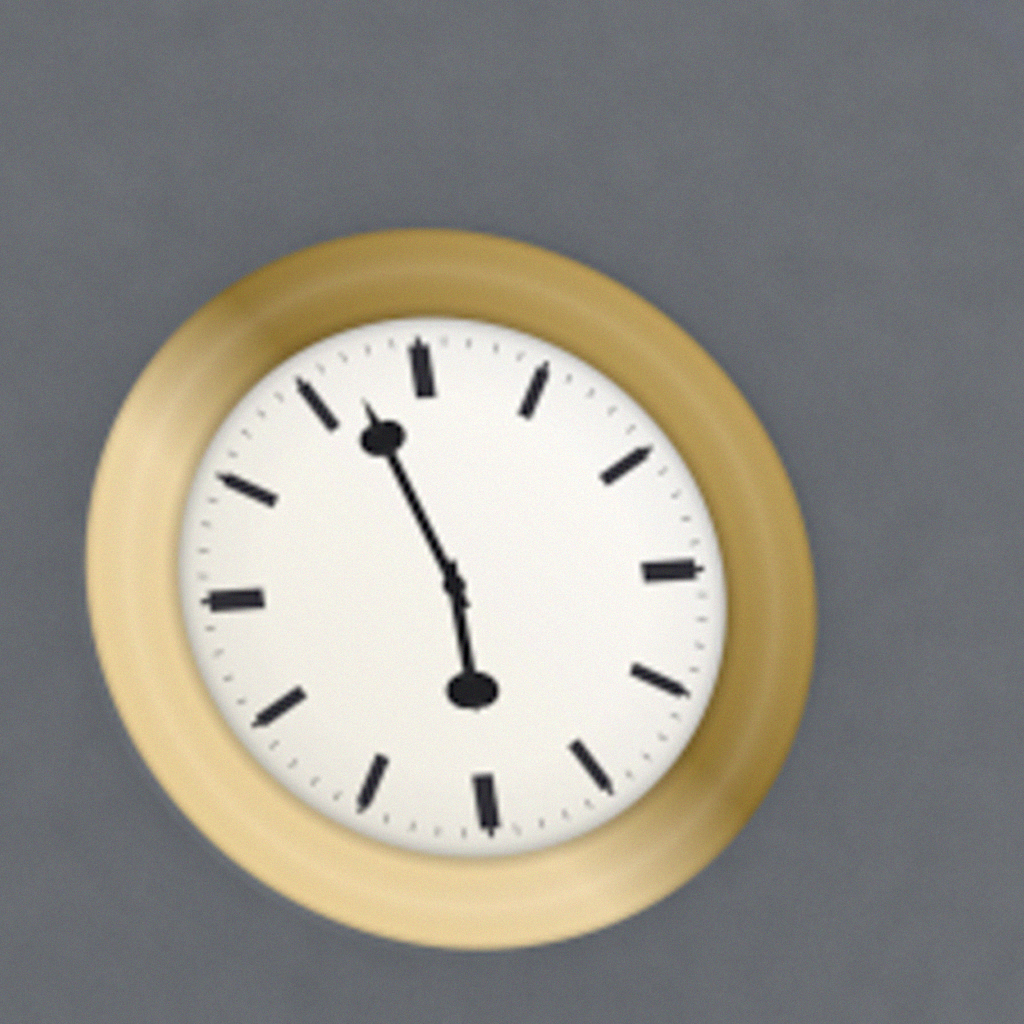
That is h=5 m=57
